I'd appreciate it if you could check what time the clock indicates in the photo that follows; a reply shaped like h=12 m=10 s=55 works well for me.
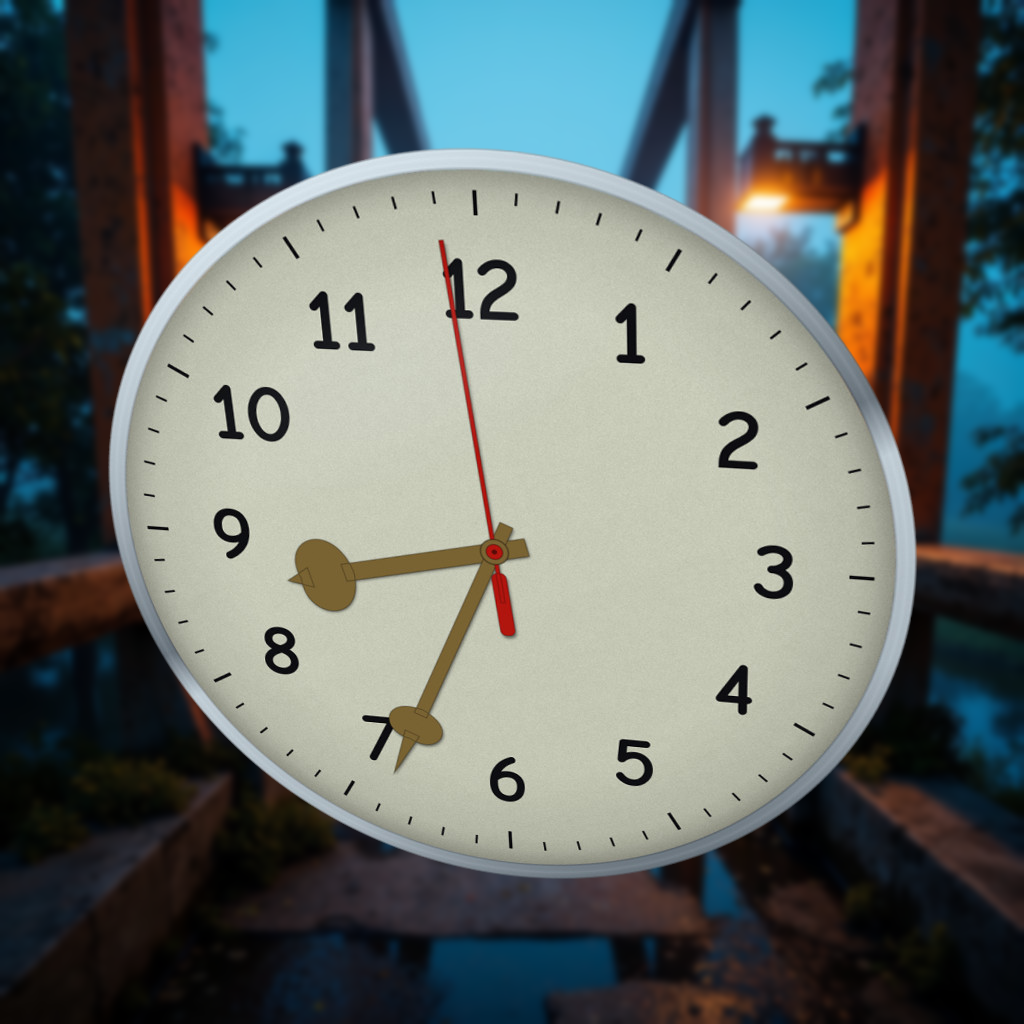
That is h=8 m=33 s=59
